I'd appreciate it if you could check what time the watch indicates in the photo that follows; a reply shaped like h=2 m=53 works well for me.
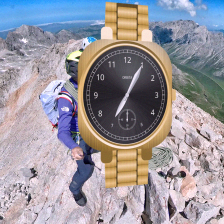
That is h=7 m=5
